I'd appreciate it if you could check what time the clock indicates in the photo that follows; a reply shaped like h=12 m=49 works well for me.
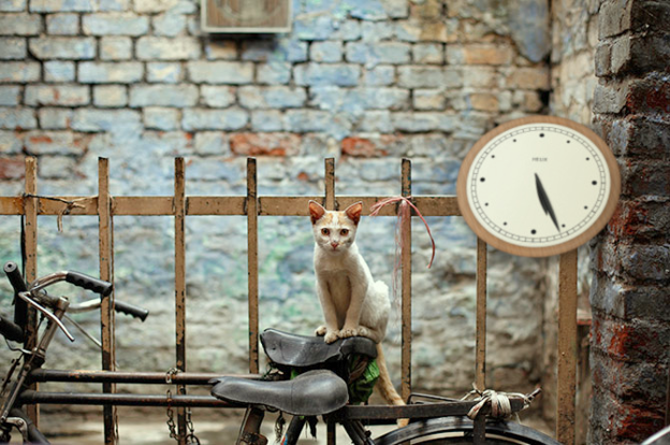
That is h=5 m=26
